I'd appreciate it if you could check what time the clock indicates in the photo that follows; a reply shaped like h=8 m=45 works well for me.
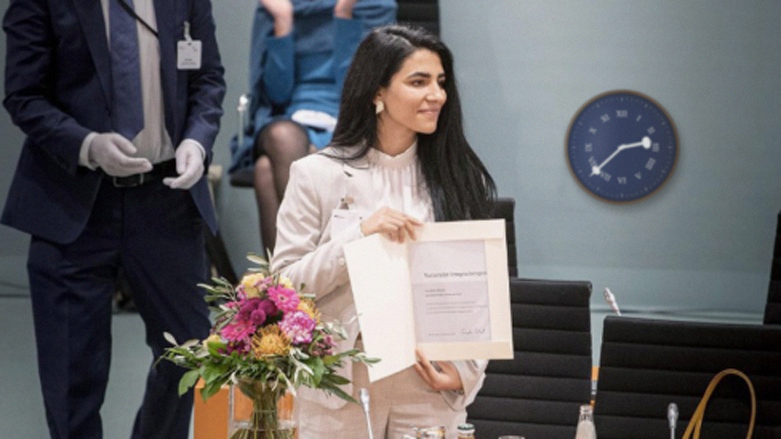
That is h=2 m=38
